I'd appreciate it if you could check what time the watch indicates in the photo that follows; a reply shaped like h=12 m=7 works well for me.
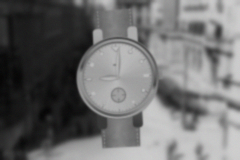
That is h=9 m=1
